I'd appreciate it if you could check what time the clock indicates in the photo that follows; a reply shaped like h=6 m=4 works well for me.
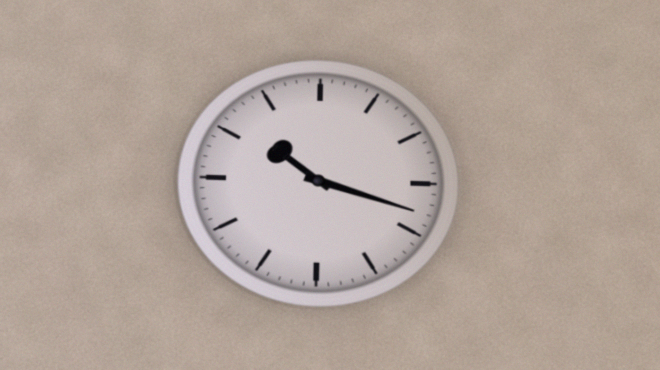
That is h=10 m=18
